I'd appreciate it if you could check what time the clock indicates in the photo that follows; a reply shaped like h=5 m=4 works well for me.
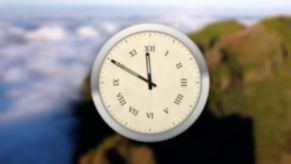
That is h=11 m=50
